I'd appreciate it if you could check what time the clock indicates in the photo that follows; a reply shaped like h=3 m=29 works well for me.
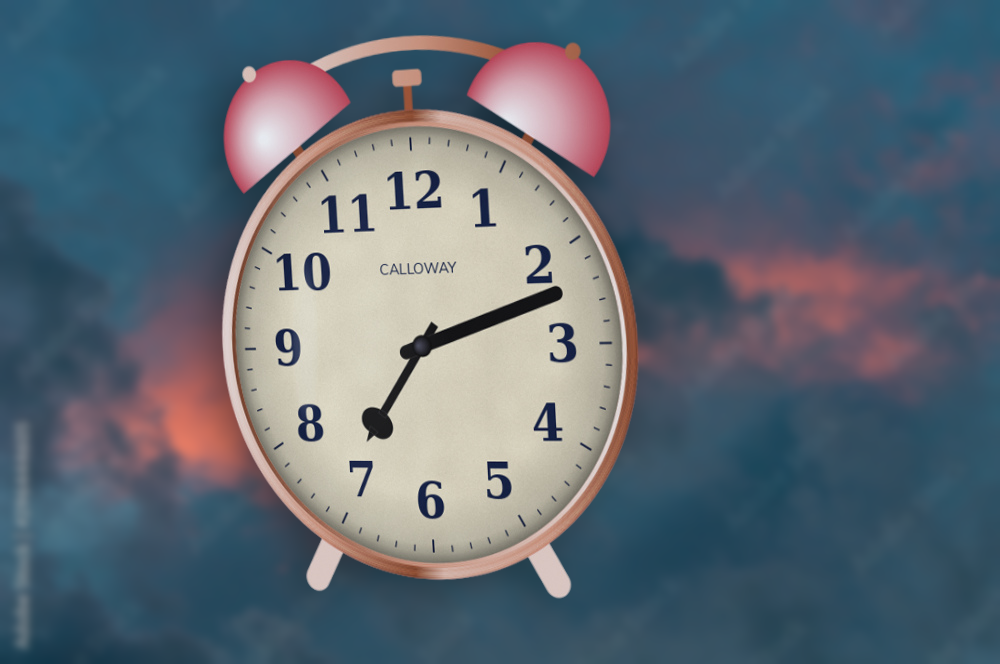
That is h=7 m=12
